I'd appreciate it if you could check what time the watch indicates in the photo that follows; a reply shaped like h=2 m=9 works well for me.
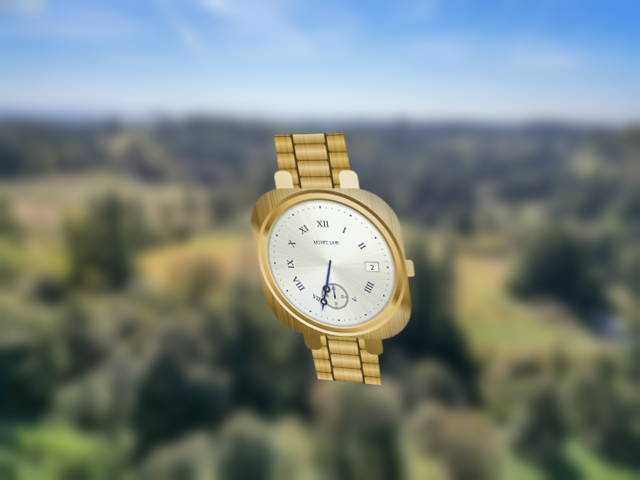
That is h=6 m=33
